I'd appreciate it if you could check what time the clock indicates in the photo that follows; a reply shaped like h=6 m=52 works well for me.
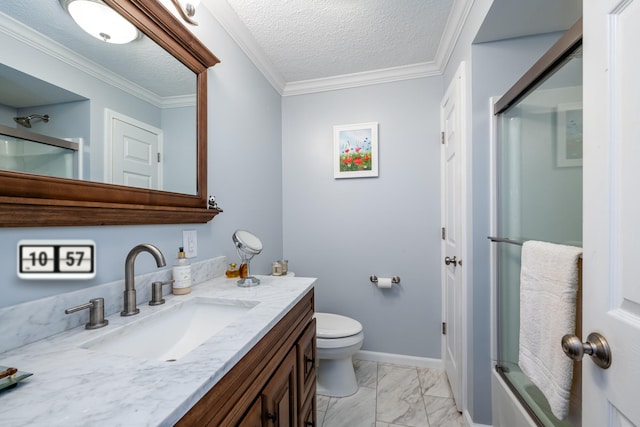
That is h=10 m=57
